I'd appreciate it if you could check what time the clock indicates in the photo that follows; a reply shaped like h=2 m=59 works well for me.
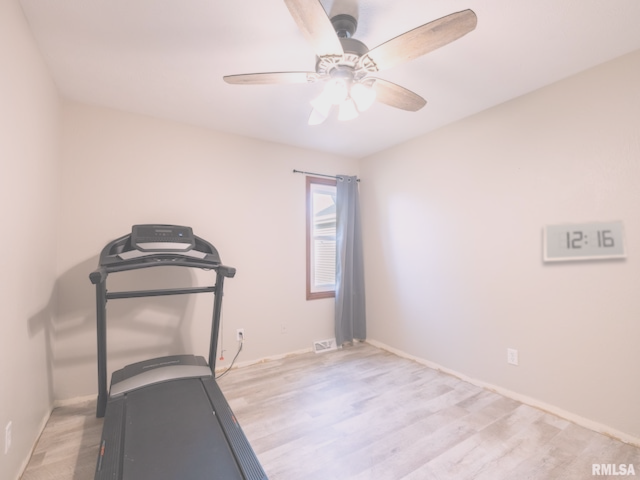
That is h=12 m=16
